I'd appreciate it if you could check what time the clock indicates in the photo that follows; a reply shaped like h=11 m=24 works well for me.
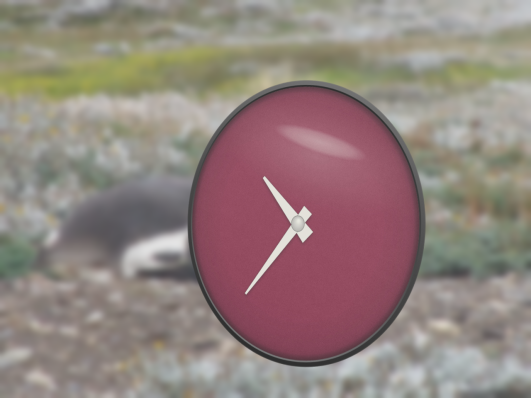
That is h=10 m=37
